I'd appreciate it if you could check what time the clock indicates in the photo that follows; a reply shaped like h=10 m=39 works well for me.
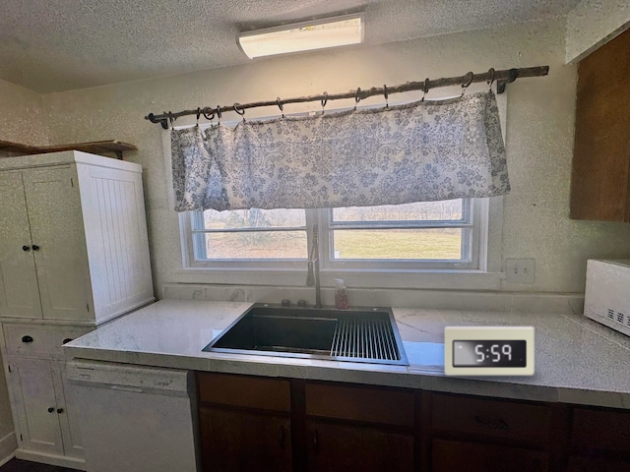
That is h=5 m=59
